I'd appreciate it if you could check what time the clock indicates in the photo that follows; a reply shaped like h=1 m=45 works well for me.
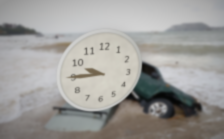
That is h=9 m=45
